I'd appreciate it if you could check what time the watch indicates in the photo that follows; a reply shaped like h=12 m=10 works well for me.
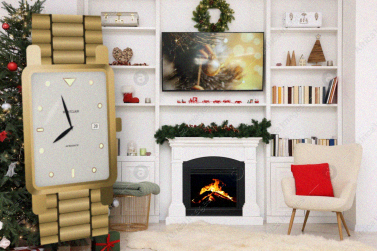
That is h=7 m=57
